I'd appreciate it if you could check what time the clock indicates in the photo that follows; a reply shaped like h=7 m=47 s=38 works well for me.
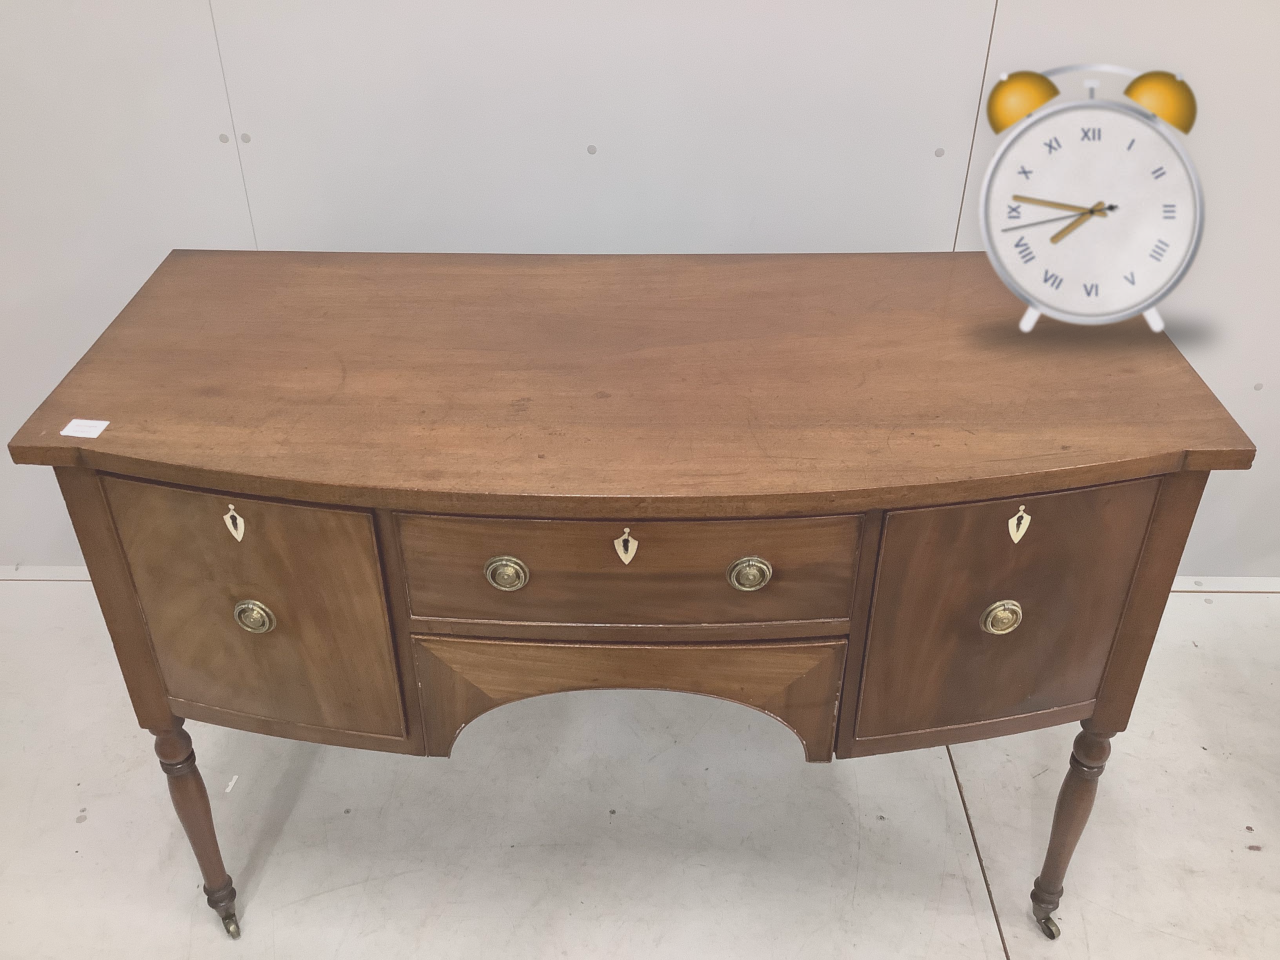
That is h=7 m=46 s=43
